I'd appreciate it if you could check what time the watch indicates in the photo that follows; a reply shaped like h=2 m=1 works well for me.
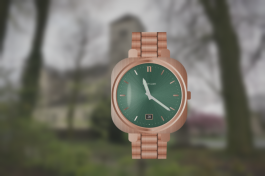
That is h=11 m=21
